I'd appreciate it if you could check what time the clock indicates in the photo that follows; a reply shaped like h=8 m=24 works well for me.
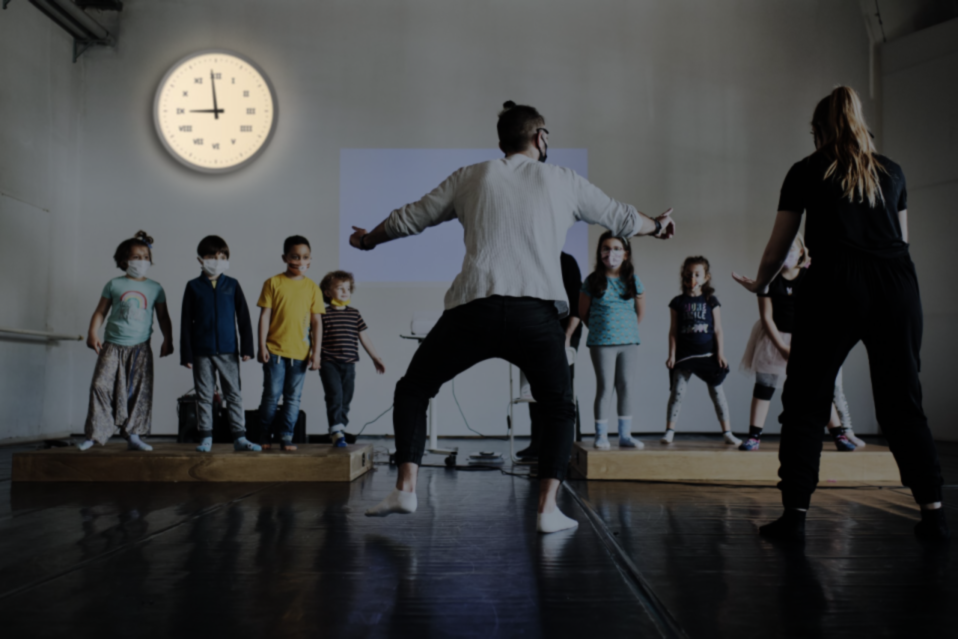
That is h=8 m=59
